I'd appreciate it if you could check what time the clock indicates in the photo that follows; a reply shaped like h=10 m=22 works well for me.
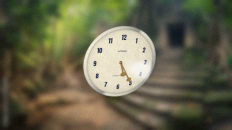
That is h=5 m=25
